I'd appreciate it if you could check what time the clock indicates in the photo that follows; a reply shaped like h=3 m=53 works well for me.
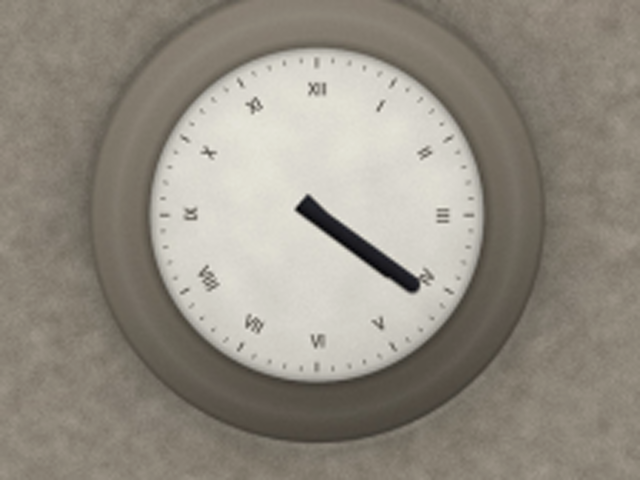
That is h=4 m=21
